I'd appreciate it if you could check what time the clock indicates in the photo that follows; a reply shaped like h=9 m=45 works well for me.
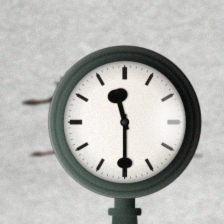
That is h=11 m=30
